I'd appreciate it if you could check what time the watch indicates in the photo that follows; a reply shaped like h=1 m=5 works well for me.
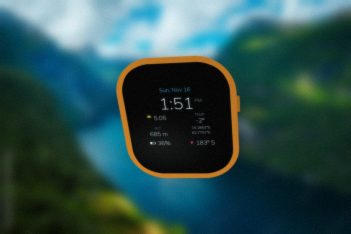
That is h=1 m=51
